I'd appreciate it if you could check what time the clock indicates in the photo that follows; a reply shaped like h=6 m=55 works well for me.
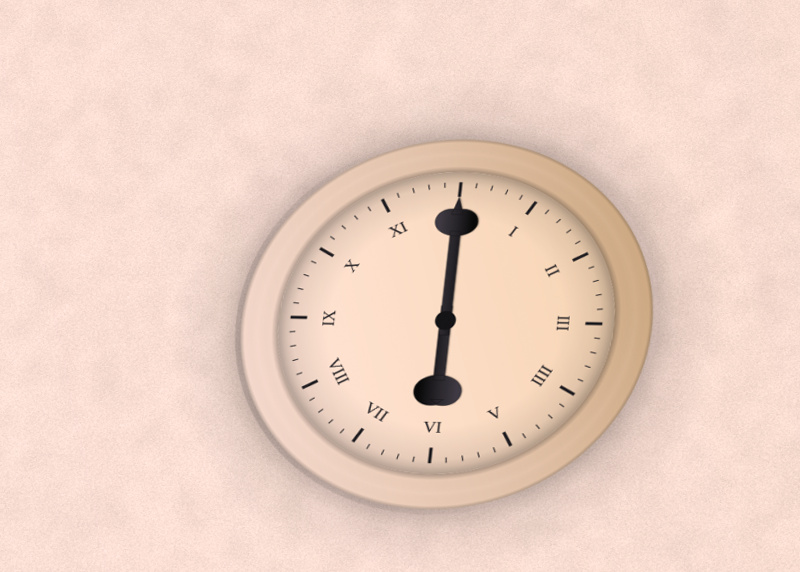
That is h=6 m=0
